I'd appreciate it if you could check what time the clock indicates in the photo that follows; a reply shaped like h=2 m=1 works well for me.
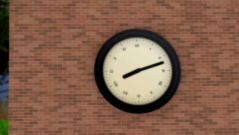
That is h=8 m=12
